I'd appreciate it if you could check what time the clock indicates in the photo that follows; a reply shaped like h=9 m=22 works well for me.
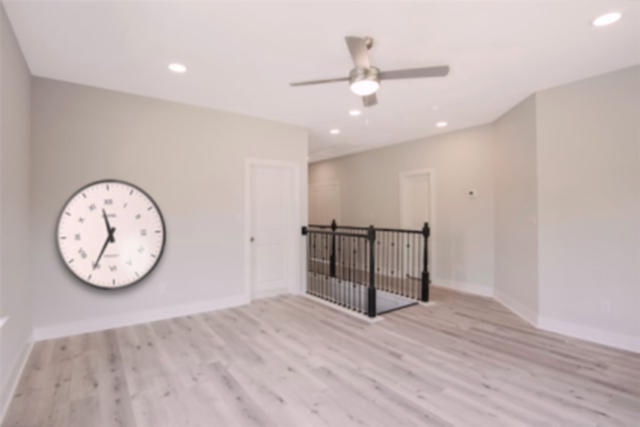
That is h=11 m=35
